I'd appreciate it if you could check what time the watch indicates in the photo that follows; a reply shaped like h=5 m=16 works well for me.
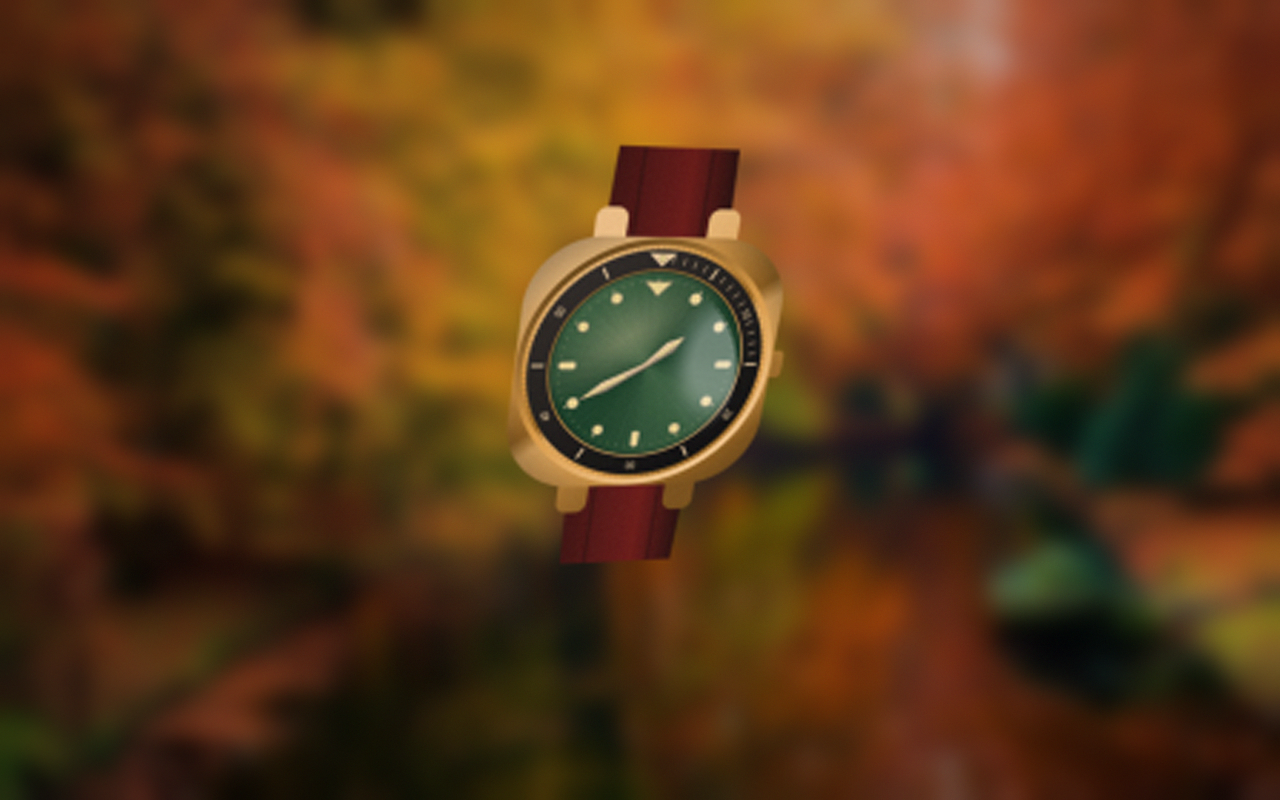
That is h=1 m=40
